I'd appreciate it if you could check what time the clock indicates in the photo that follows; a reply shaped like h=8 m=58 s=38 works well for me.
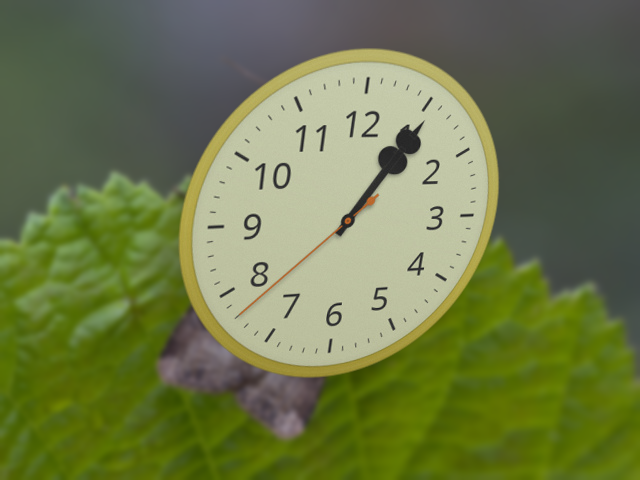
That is h=1 m=5 s=38
